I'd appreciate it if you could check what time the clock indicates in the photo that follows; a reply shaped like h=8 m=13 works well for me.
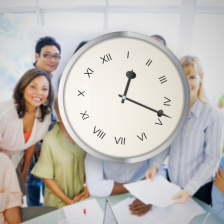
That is h=1 m=23
